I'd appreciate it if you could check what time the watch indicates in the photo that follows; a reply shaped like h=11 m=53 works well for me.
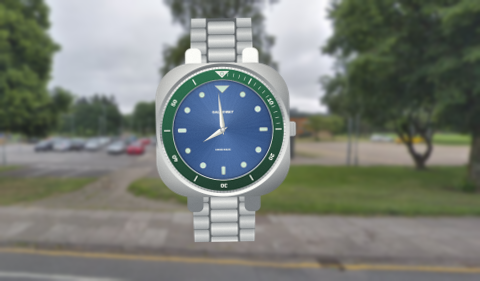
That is h=7 m=59
